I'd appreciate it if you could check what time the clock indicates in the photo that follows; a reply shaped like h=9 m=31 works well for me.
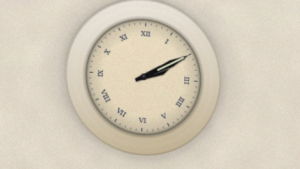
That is h=2 m=10
